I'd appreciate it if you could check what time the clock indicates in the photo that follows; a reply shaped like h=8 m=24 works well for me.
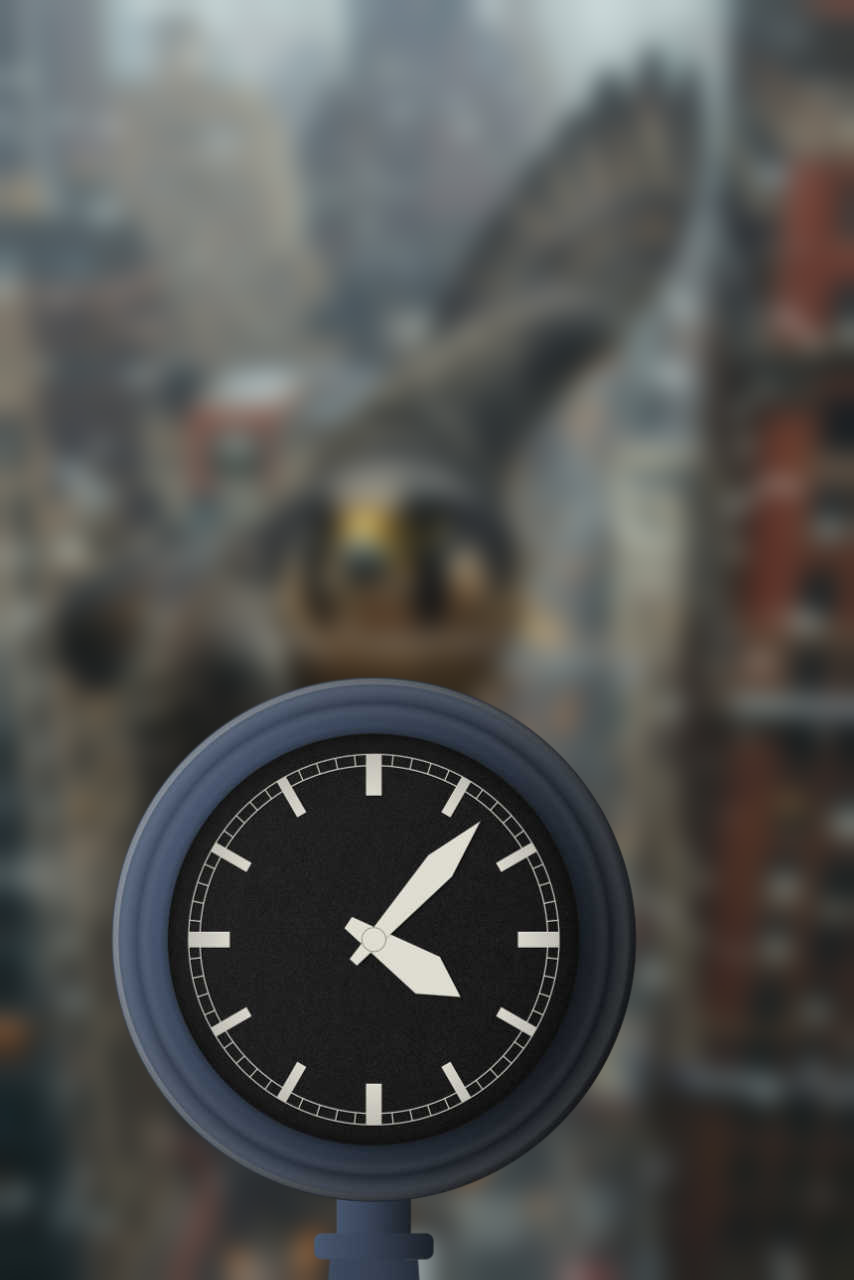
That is h=4 m=7
